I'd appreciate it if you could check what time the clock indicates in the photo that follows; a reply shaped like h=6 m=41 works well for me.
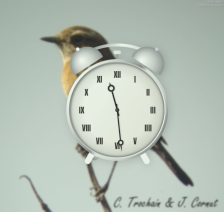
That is h=11 m=29
